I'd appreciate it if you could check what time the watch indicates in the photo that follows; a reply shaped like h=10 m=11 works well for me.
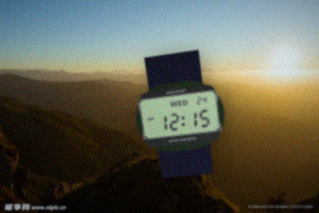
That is h=12 m=15
